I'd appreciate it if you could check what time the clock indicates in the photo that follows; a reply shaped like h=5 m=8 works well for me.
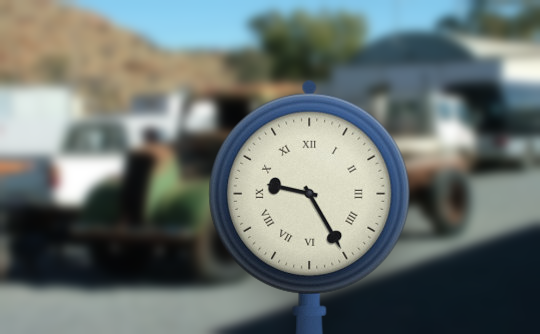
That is h=9 m=25
